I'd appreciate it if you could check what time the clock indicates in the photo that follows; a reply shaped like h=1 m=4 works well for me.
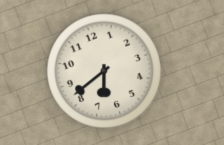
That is h=6 m=42
